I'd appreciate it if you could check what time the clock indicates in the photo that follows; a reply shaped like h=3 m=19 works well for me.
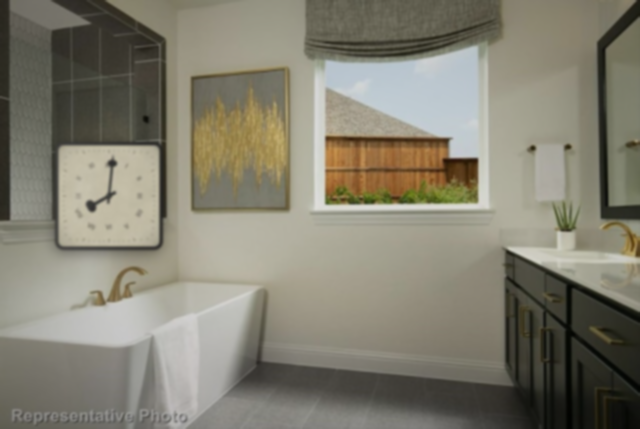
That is h=8 m=1
